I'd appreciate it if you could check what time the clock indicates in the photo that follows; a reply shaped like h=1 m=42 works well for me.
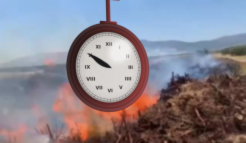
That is h=9 m=50
